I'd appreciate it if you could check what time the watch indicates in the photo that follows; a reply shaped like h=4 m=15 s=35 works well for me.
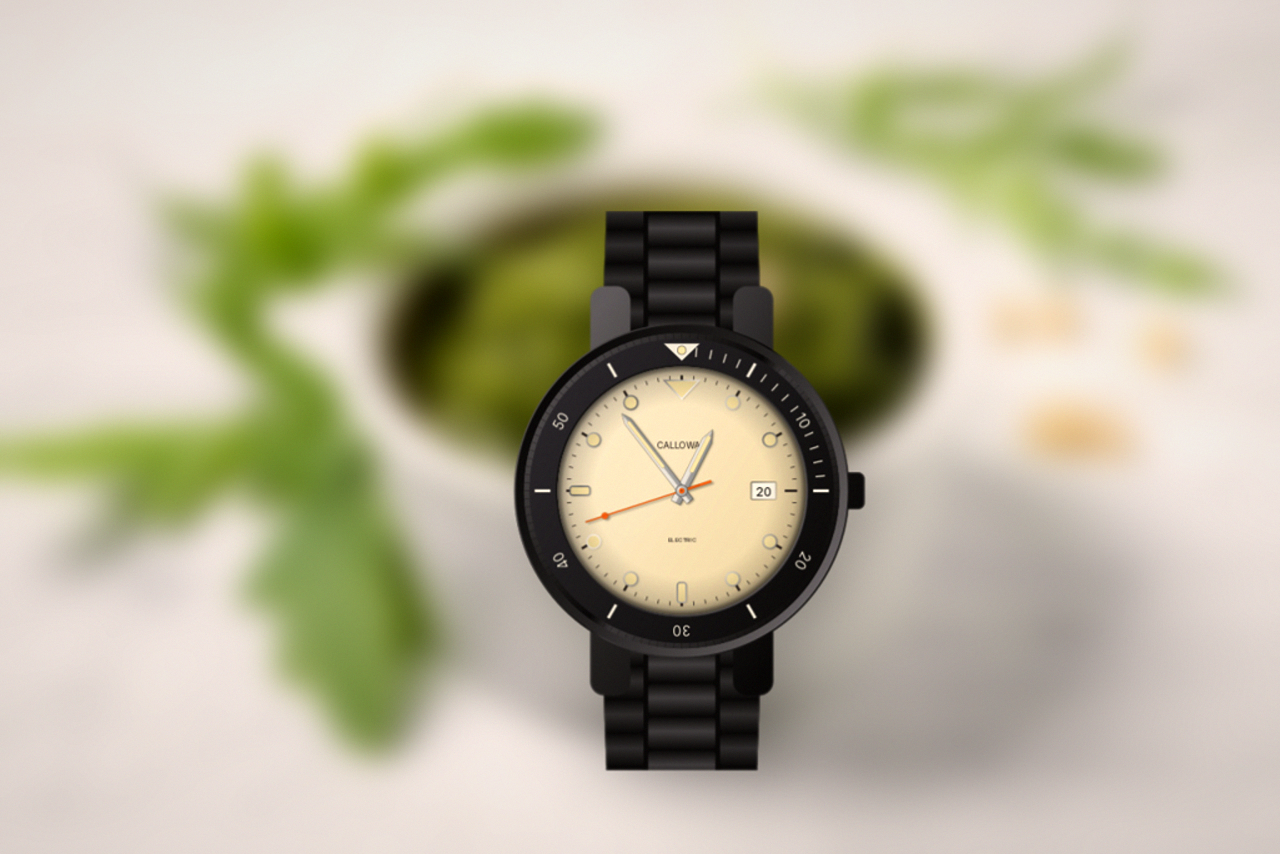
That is h=12 m=53 s=42
